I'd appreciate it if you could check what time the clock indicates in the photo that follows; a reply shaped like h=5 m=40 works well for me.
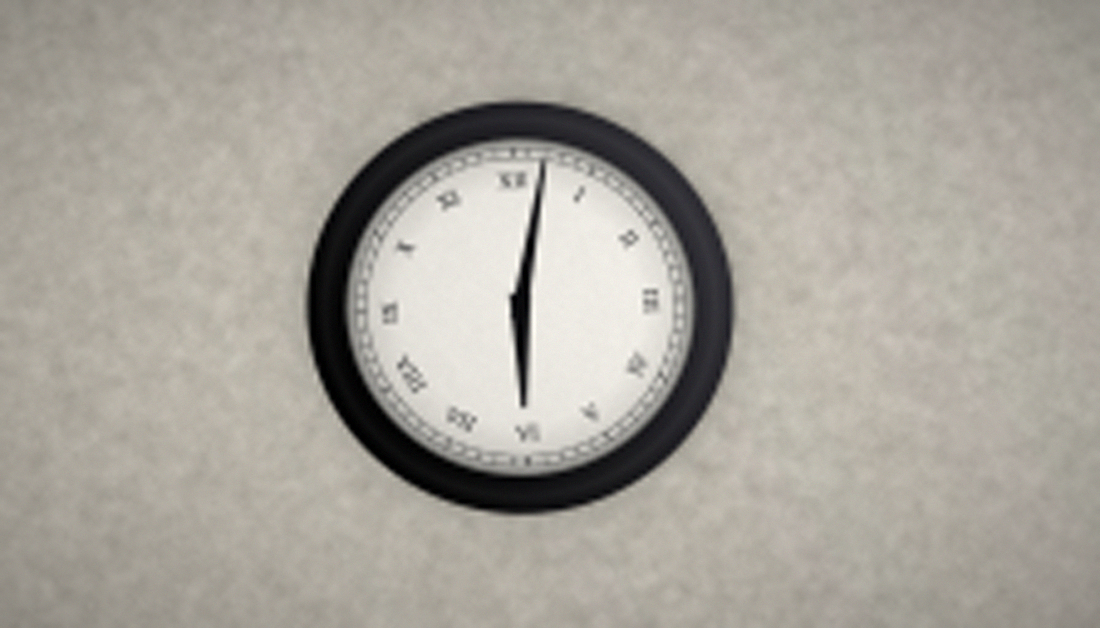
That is h=6 m=2
